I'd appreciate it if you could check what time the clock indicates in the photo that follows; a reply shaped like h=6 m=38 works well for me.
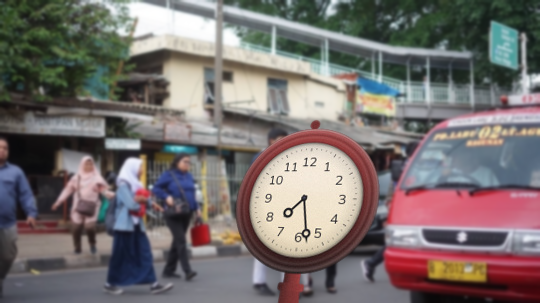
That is h=7 m=28
